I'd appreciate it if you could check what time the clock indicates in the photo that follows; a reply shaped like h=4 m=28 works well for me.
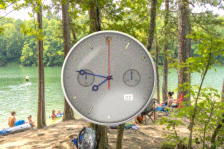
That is h=7 m=47
